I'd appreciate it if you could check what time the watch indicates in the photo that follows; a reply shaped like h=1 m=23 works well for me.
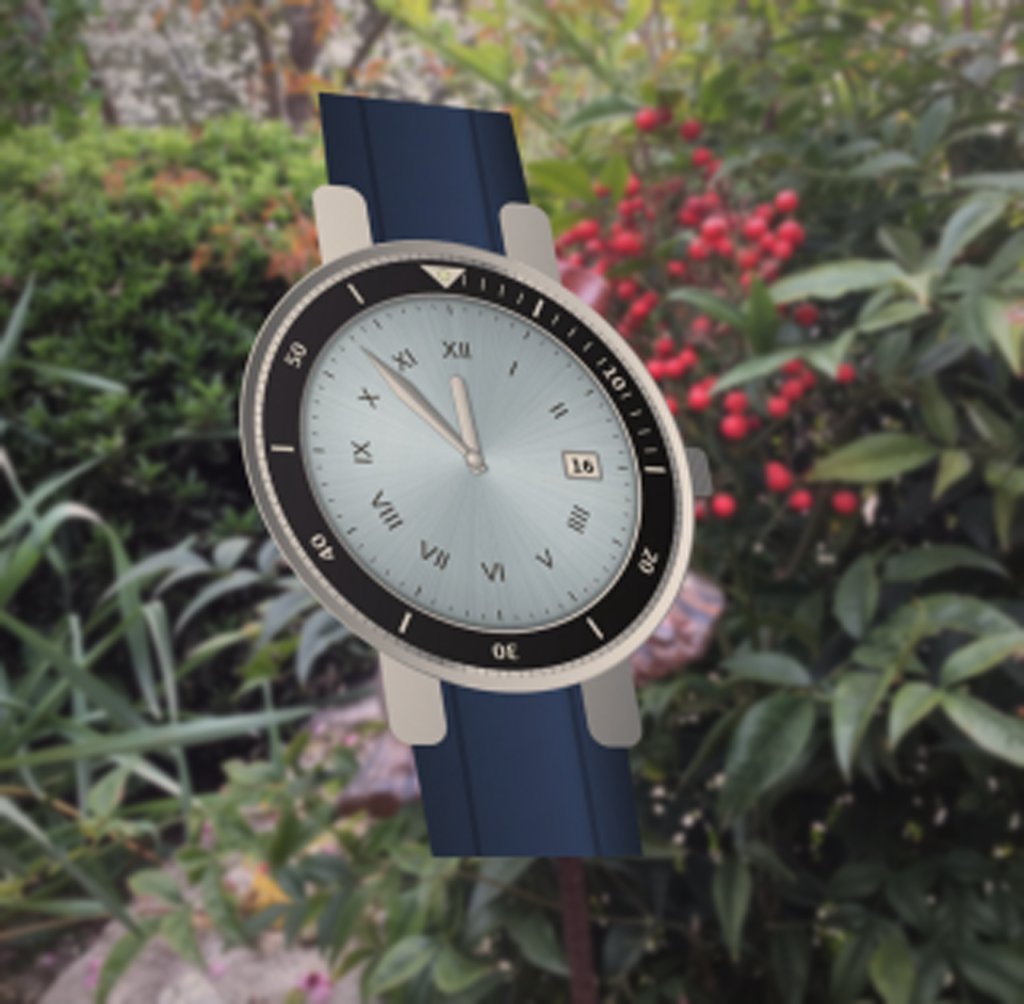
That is h=11 m=53
